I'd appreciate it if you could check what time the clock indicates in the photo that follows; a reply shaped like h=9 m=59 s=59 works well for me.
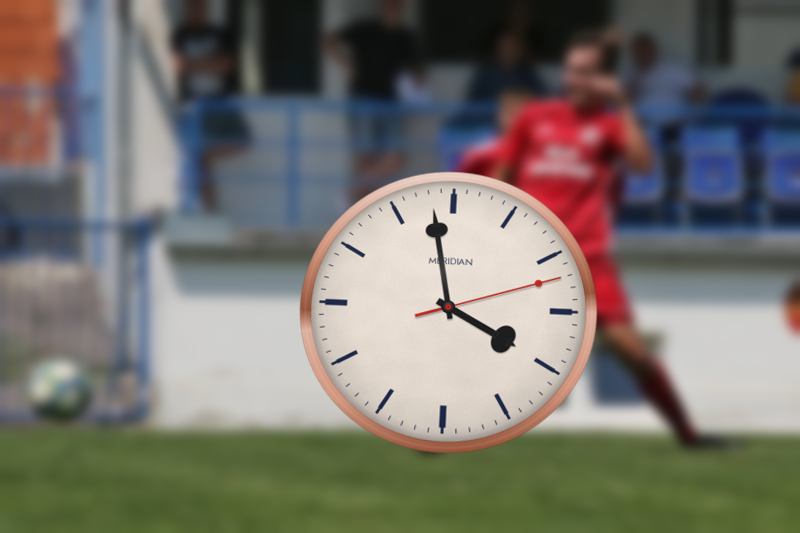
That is h=3 m=58 s=12
